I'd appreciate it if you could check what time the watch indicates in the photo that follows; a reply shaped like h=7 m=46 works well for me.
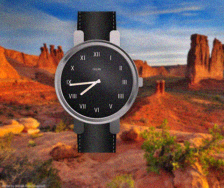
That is h=7 m=44
